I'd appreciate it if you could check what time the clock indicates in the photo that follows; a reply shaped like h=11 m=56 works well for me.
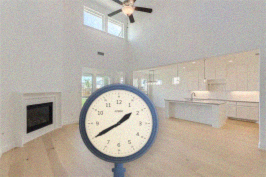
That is h=1 m=40
